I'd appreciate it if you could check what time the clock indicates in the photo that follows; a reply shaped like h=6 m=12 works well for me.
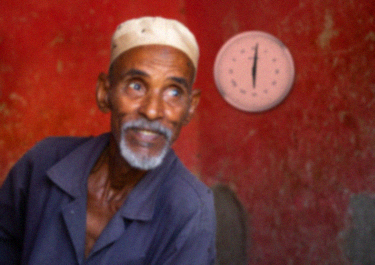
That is h=6 m=1
